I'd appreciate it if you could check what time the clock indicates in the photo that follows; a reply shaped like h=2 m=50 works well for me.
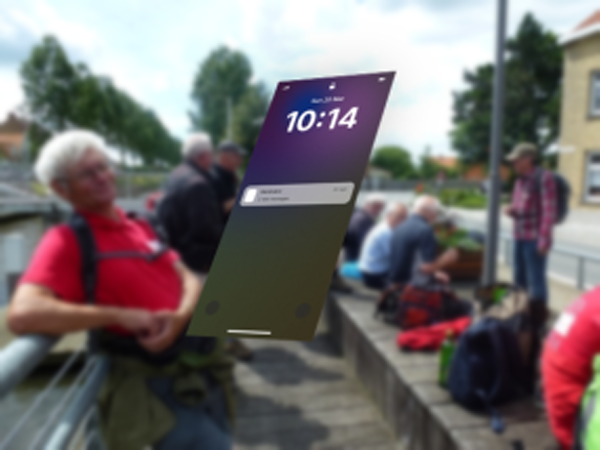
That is h=10 m=14
